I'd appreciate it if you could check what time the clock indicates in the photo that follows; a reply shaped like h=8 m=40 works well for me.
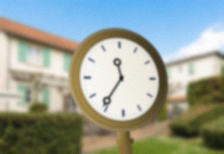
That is h=11 m=36
